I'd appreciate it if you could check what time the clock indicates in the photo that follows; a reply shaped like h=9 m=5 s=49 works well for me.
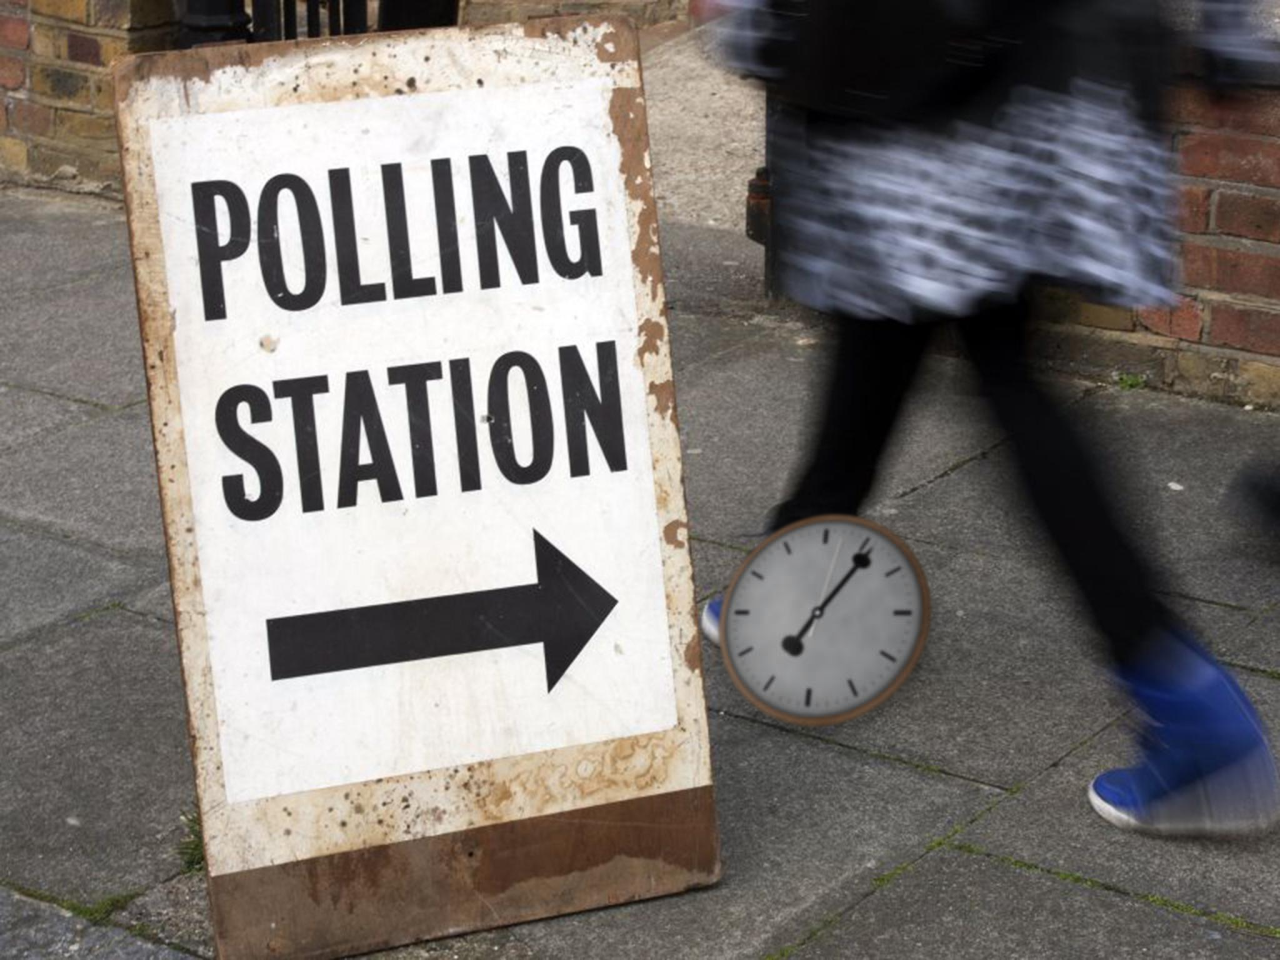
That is h=7 m=6 s=2
